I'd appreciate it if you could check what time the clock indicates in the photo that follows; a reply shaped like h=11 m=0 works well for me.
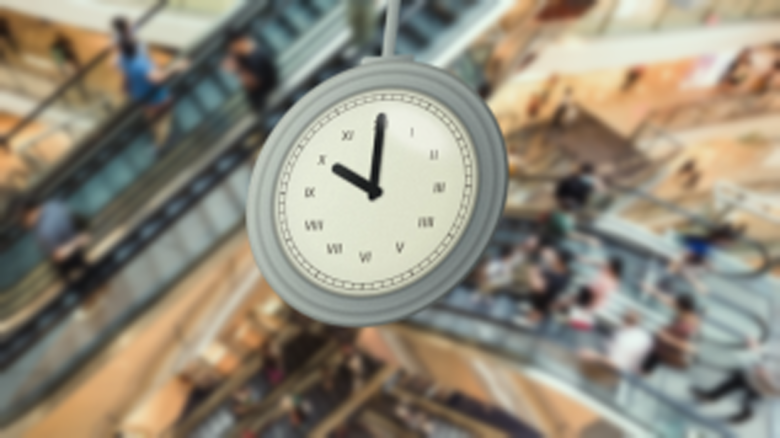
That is h=10 m=0
